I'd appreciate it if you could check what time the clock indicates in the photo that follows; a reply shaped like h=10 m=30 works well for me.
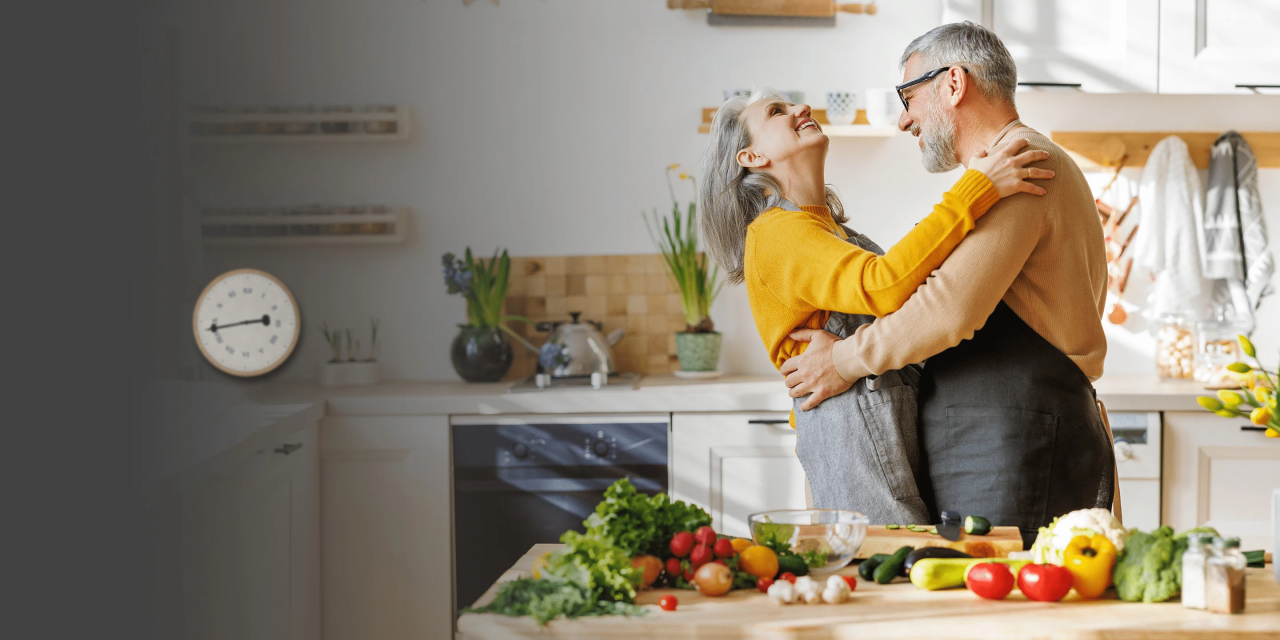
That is h=2 m=43
